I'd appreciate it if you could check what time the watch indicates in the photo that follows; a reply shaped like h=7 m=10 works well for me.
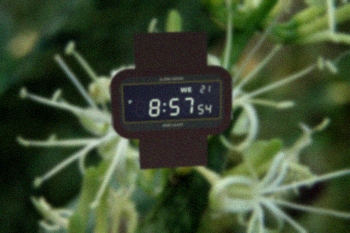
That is h=8 m=57
